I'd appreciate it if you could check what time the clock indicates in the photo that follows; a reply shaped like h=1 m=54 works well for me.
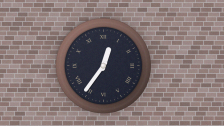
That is h=12 m=36
